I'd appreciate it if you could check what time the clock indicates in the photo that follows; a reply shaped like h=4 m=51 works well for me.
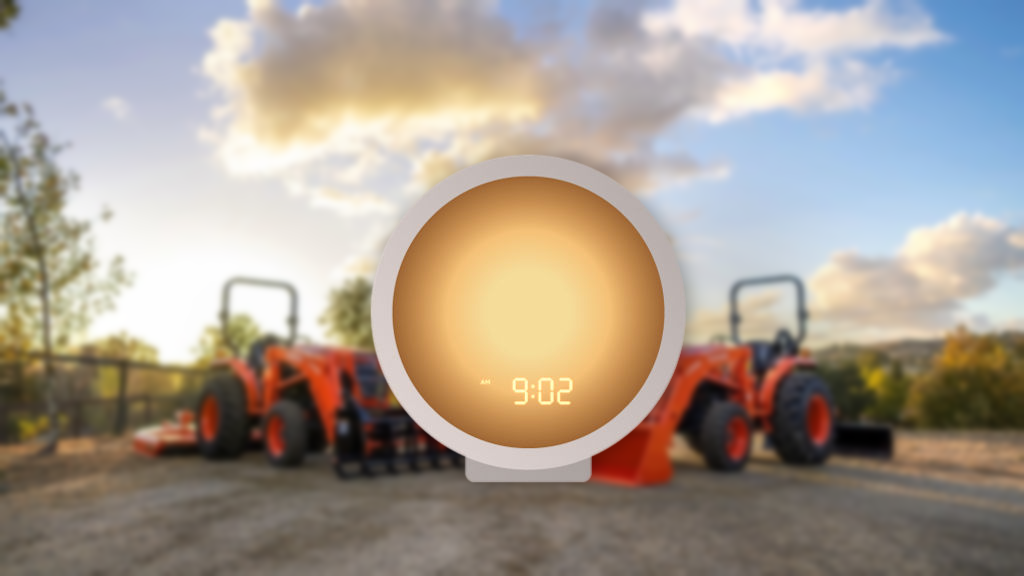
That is h=9 m=2
